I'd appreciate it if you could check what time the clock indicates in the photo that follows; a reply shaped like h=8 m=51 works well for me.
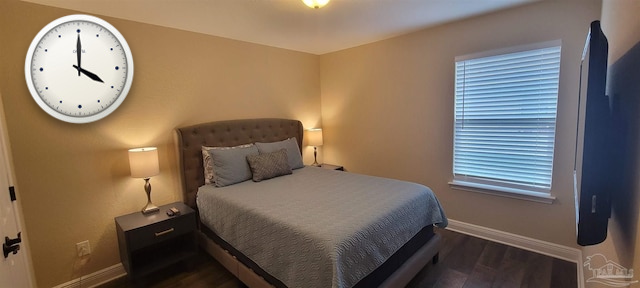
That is h=4 m=0
